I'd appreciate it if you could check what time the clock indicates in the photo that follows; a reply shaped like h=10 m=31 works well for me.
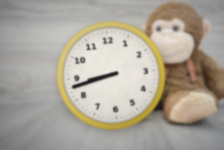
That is h=8 m=43
